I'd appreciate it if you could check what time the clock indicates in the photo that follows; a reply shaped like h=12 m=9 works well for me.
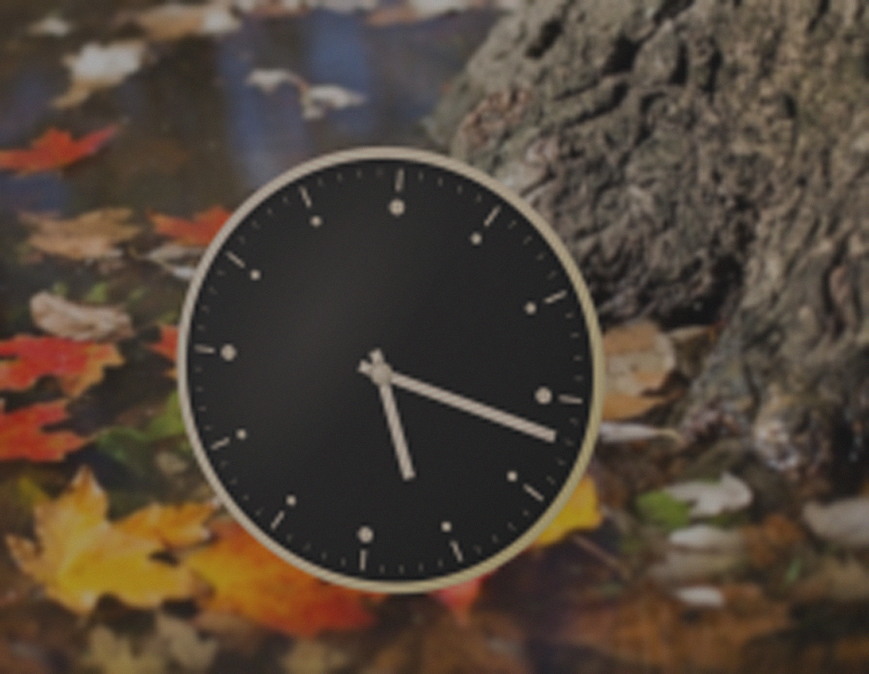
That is h=5 m=17
